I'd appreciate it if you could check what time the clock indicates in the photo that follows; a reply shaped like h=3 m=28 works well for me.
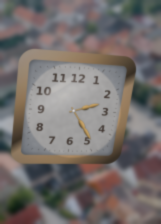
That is h=2 m=24
